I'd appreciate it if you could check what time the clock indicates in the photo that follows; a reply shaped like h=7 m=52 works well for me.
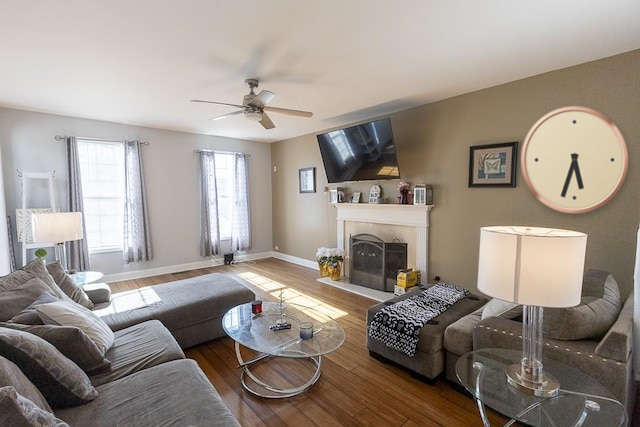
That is h=5 m=33
